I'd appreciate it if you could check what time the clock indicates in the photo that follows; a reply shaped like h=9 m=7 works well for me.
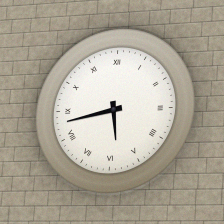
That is h=5 m=43
